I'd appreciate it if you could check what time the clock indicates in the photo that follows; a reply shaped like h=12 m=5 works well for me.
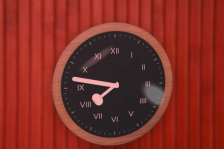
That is h=7 m=47
